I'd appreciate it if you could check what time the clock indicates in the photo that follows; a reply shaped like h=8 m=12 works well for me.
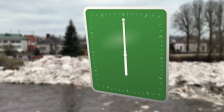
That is h=6 m=0
